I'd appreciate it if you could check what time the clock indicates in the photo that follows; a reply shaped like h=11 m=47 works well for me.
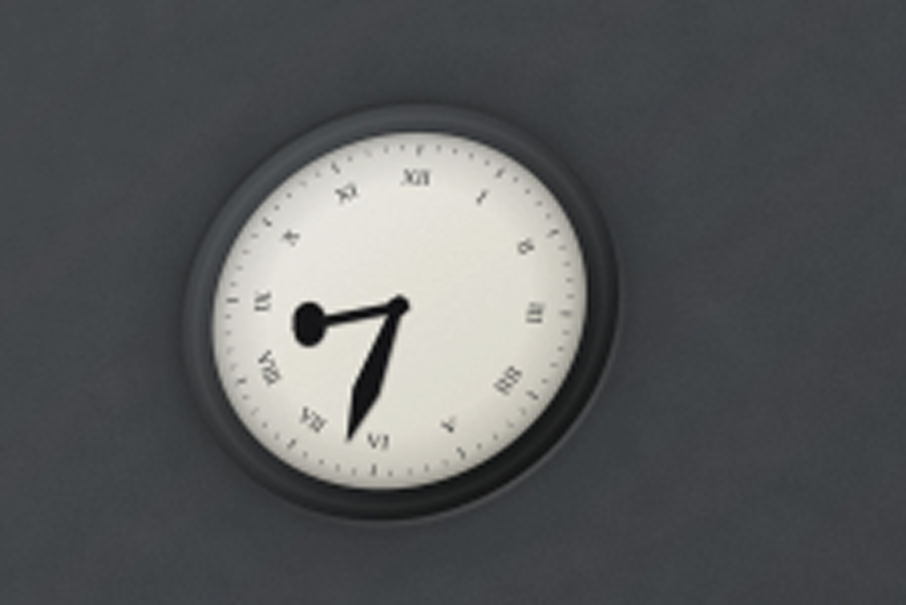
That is h=8 m=32
